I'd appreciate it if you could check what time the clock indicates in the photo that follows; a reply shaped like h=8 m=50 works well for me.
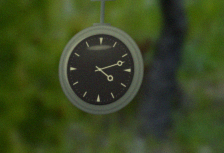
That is h=4 m=12
